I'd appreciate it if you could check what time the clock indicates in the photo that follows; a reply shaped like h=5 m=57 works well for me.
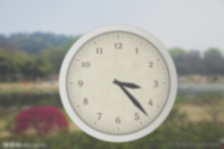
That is h=3 m=23
